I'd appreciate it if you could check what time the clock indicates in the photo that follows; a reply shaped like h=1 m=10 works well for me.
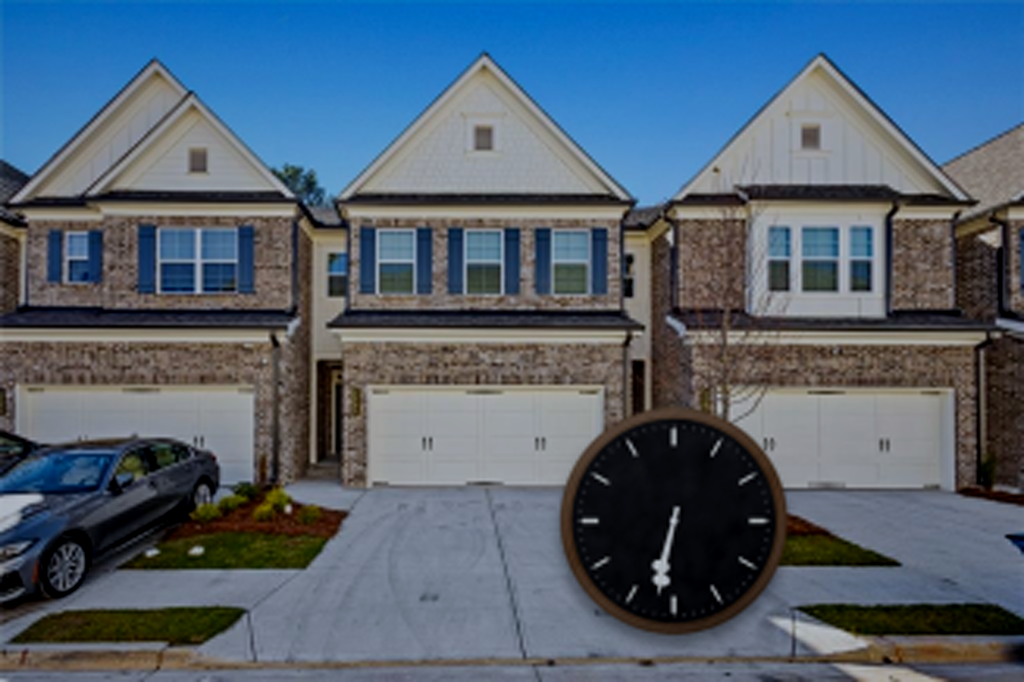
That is h=6 m=32
